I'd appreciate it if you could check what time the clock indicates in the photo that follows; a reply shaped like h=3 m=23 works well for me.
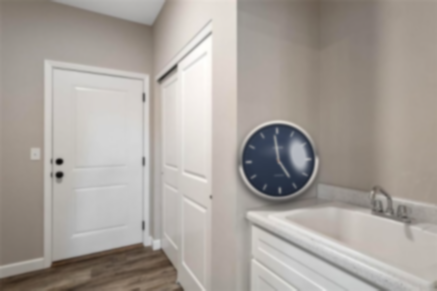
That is h=4 m=59
